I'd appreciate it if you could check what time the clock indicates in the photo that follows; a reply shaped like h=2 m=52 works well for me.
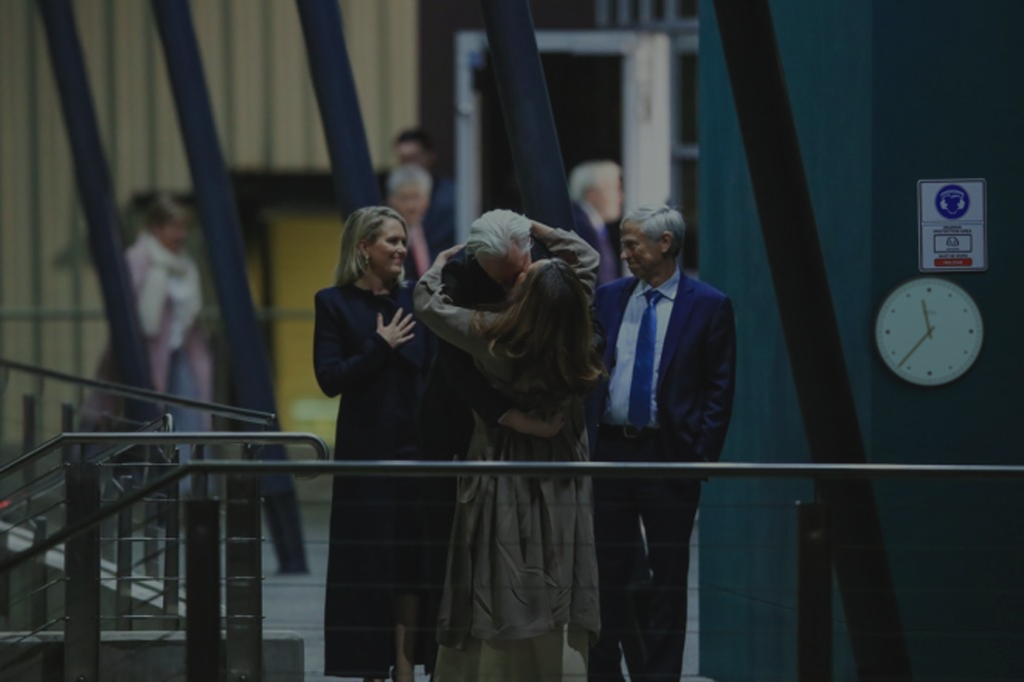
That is h=11 m=37
